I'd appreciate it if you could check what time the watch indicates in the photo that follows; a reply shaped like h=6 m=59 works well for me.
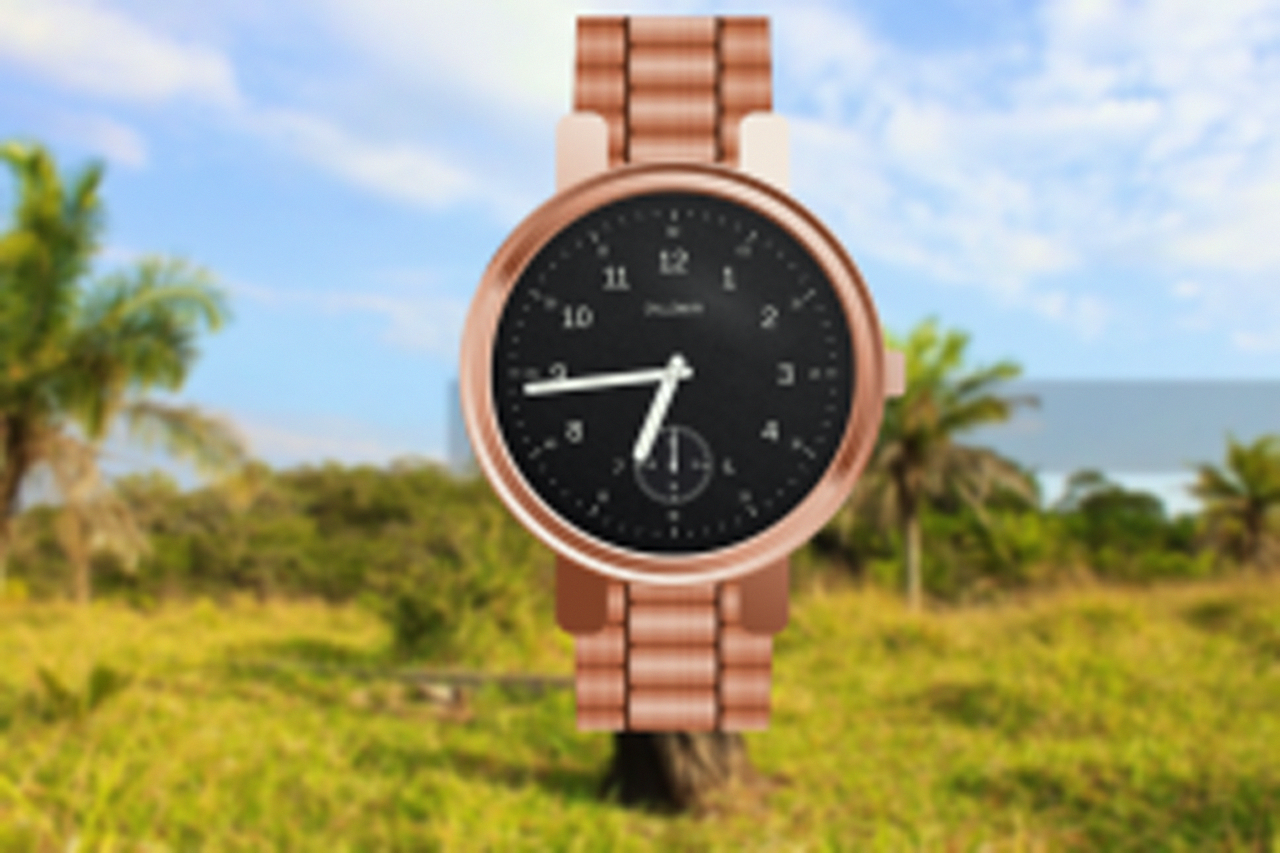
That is h=6 m=44
